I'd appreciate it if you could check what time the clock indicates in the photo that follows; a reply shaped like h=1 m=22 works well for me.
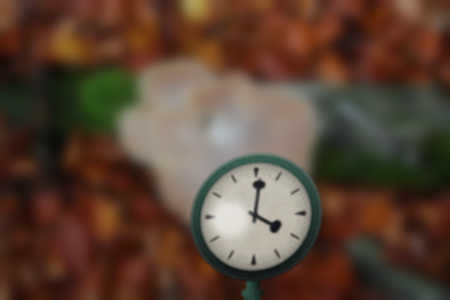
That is h=4 m=1
